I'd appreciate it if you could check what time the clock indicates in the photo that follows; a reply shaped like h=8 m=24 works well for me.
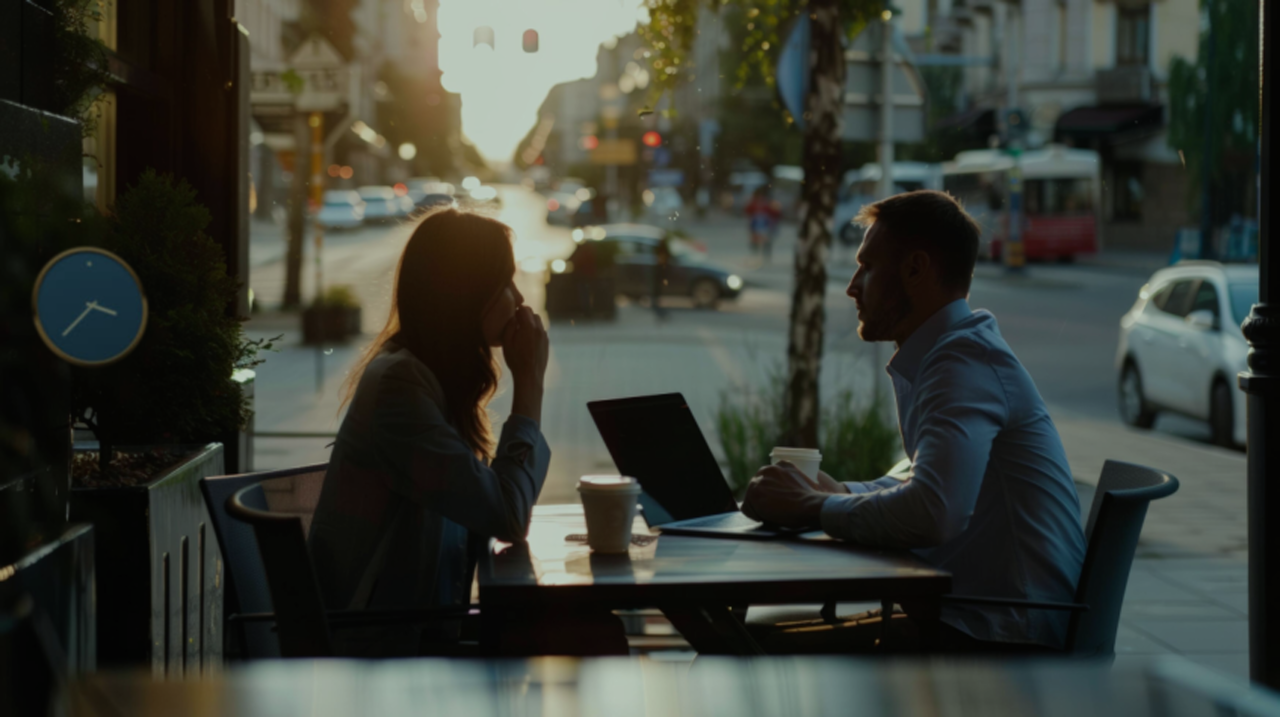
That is h=3 m=38
